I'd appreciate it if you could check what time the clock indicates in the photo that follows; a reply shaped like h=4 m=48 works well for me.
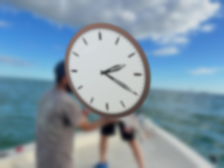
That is h=2 m=20
